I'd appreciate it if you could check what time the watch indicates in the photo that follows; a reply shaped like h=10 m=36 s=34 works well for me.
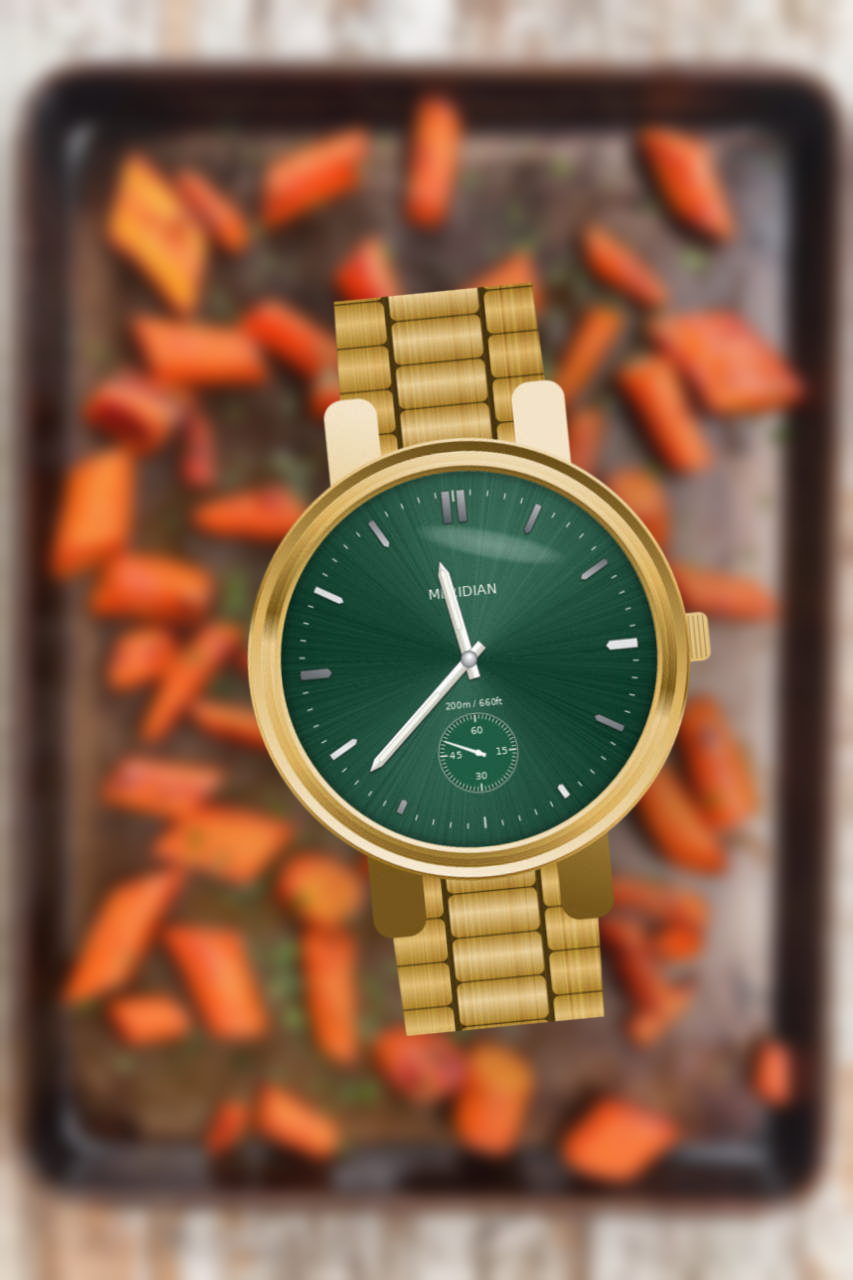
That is h=11 m=37 s=49
